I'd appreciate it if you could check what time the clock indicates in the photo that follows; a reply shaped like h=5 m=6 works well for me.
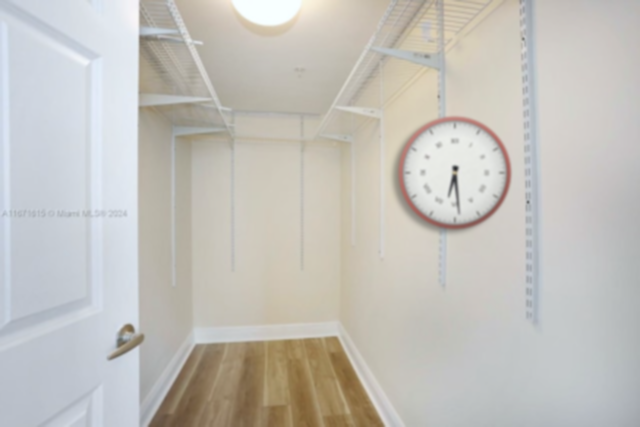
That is h=6 m=29
